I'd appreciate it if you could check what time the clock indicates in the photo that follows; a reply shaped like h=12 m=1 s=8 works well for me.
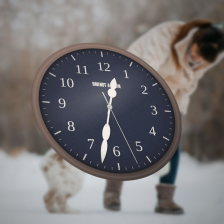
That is h=12 m=32 s=27
